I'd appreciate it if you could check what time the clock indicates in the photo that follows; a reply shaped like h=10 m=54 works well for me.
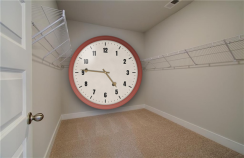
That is h=4 m=46
